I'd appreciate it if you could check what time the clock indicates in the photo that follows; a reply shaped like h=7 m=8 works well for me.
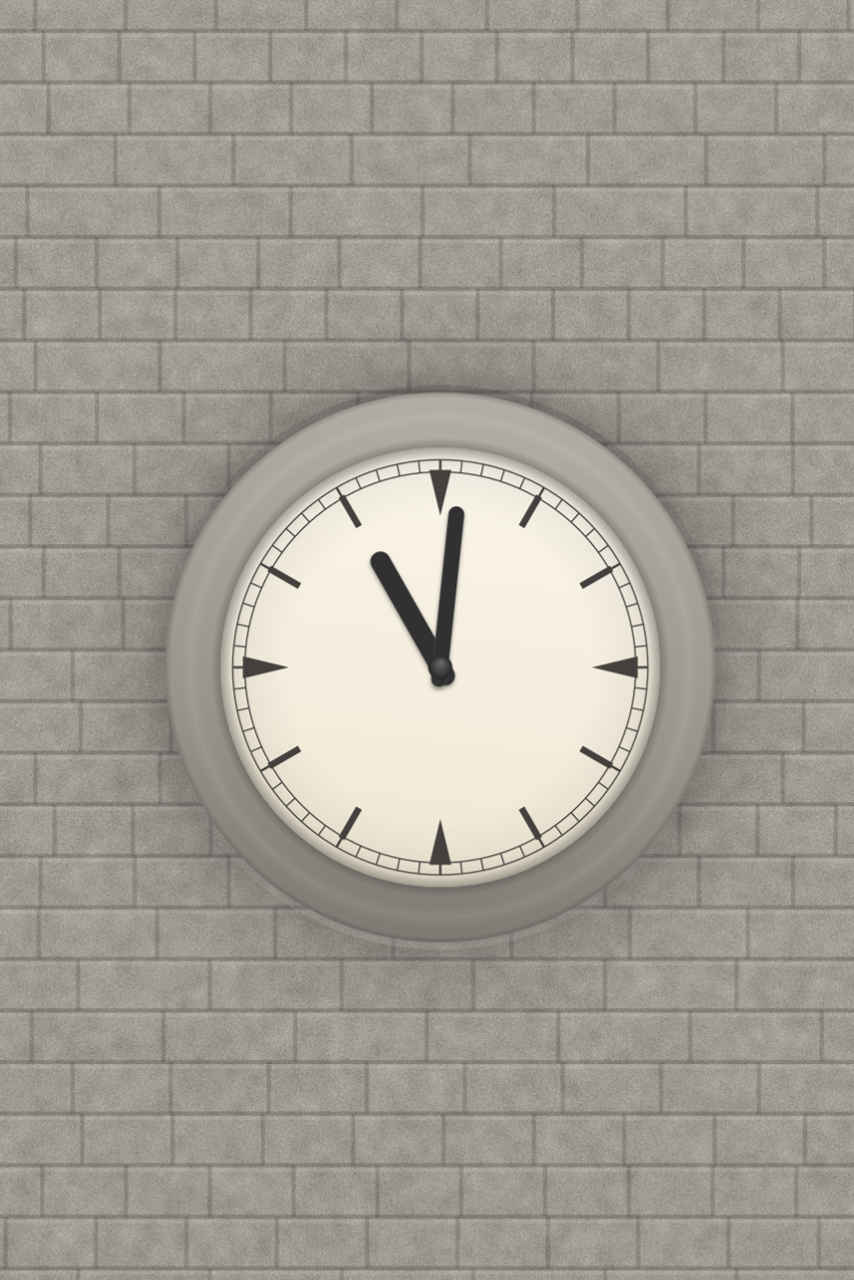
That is h=11 m=1
